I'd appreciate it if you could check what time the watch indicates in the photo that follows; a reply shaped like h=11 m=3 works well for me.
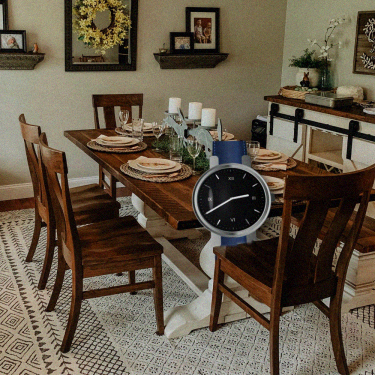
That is h=2 m=40
